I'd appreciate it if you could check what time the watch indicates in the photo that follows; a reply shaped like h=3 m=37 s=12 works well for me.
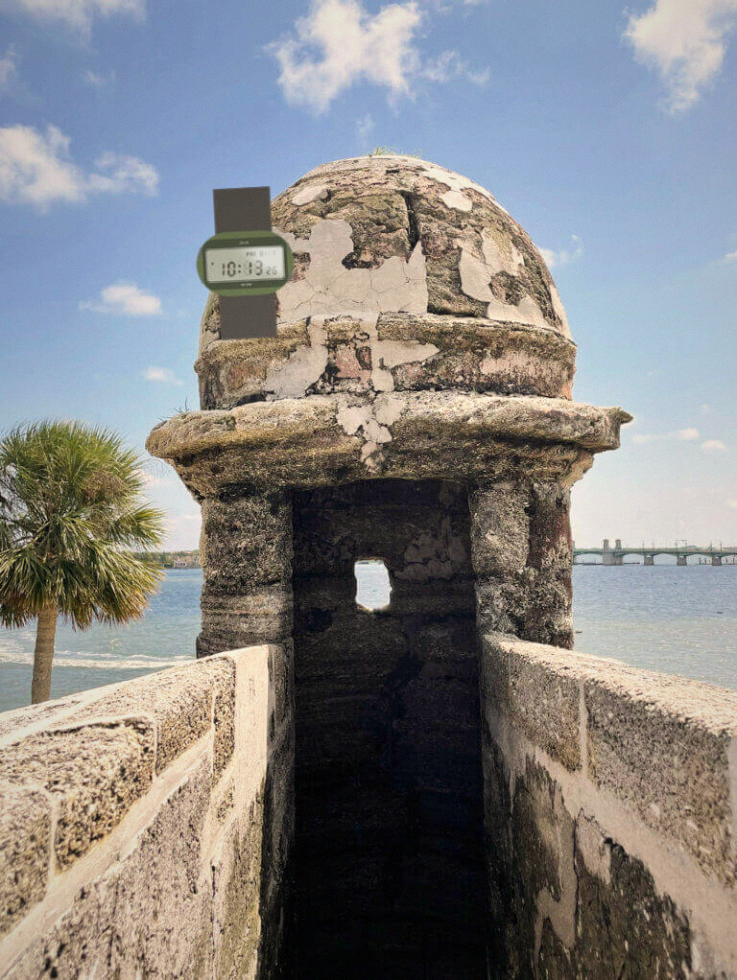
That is h=10 m=13 s=26
